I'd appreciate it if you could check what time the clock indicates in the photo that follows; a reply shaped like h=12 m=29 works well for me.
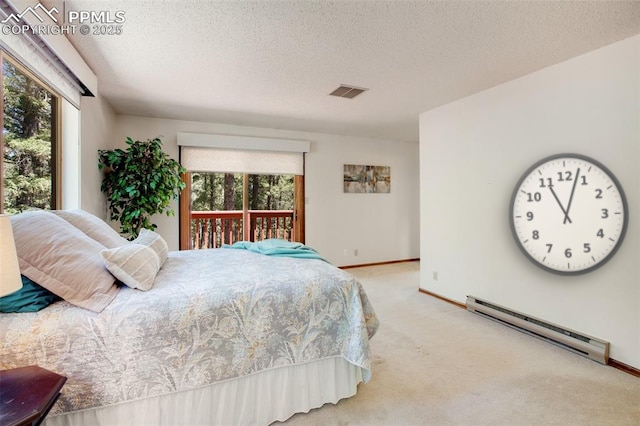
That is h=11 m=3
